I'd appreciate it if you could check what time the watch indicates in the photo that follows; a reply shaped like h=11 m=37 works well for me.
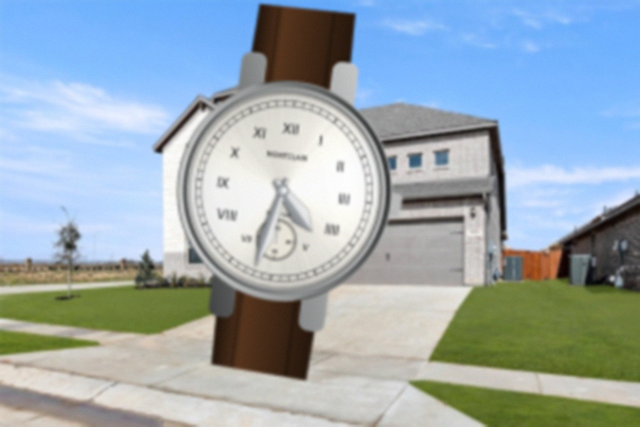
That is h=4 m=32
